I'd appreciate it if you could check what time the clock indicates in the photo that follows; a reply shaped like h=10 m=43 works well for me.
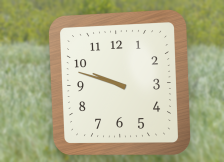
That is h=9 m=48
